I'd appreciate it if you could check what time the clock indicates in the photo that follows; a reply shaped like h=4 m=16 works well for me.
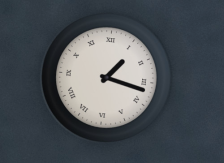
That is h=1 m=17
